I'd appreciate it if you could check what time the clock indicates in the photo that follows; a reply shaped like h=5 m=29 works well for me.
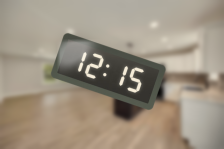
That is h=12 m=15
